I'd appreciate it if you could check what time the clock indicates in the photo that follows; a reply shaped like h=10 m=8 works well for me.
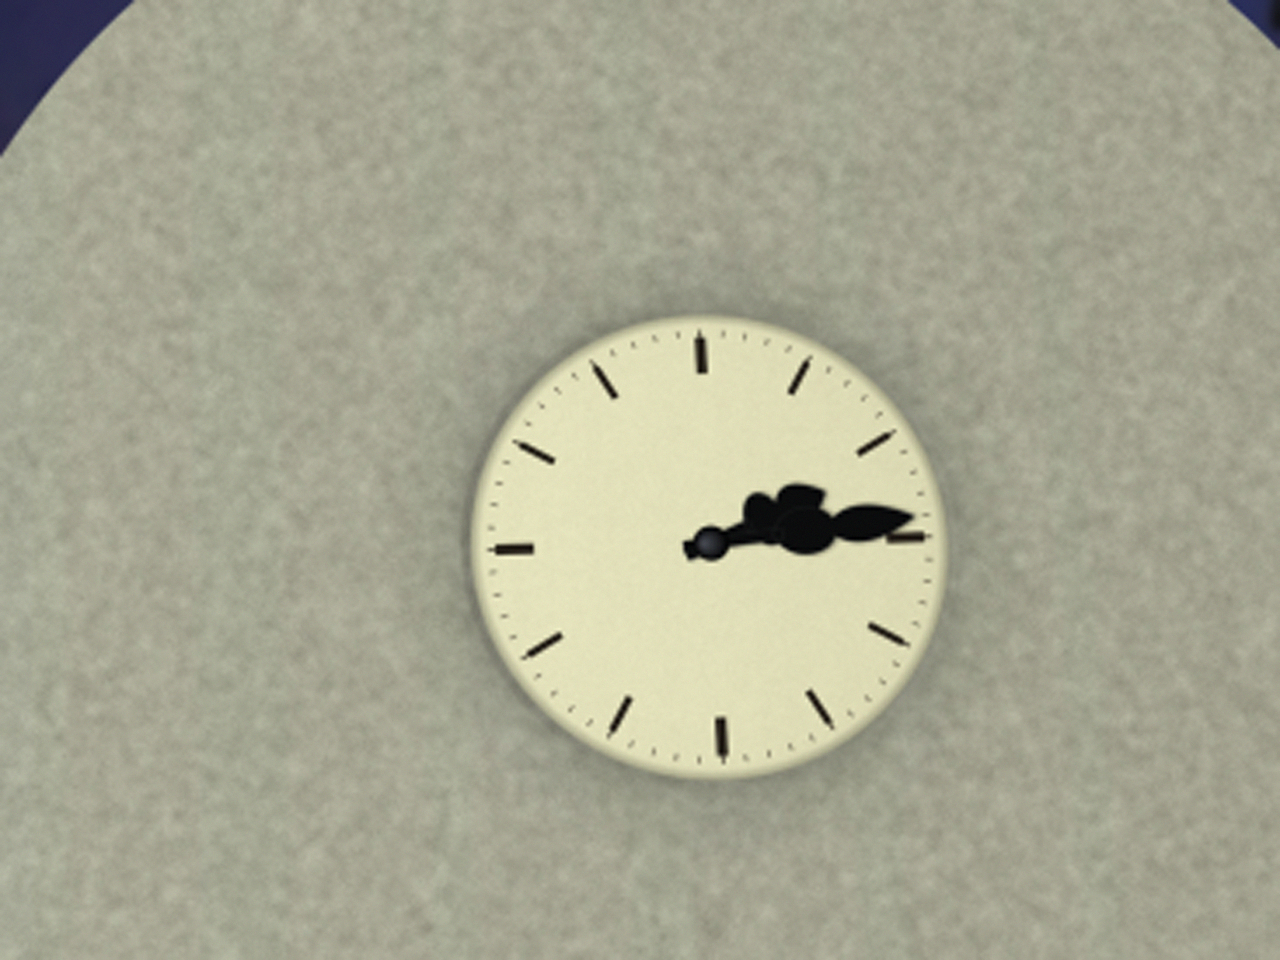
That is h=2 m=14
